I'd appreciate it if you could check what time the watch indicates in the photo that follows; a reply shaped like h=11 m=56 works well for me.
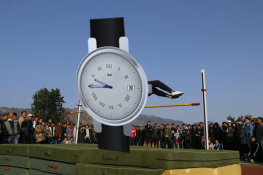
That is h=9 m=45
